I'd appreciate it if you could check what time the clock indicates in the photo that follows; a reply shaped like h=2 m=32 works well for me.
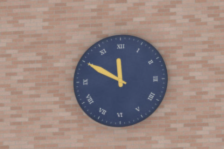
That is h=11 m=50
